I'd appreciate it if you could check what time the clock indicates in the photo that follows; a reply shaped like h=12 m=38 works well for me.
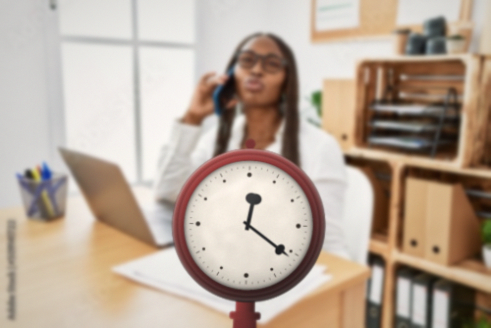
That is h=12 m=21
